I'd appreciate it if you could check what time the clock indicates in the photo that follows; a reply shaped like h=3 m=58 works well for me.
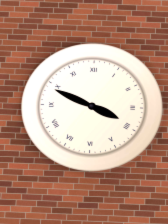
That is h=3 m=49
